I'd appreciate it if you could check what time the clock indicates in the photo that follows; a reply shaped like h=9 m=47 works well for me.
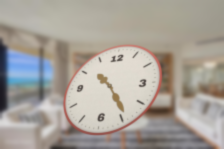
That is h=10 m=24
